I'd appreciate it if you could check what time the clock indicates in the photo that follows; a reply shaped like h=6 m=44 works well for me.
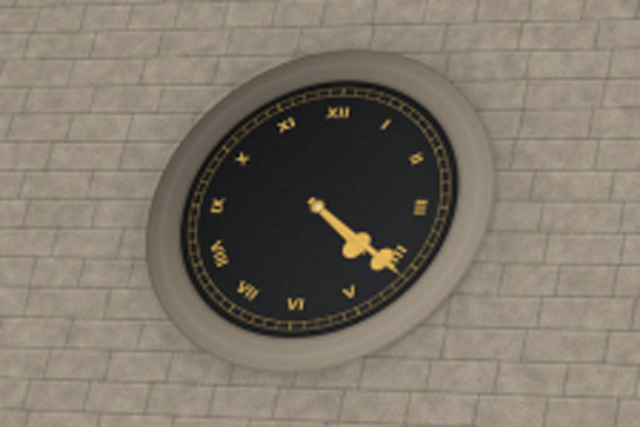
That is h=4 m=21
